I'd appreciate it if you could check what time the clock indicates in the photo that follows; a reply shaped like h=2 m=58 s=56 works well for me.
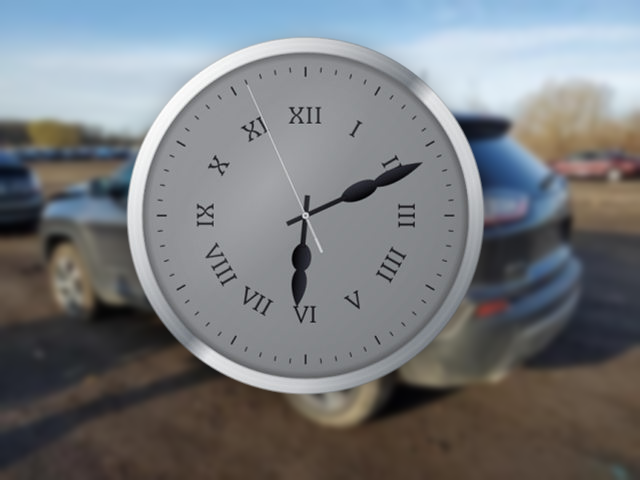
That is h=6 m=10 s=56
